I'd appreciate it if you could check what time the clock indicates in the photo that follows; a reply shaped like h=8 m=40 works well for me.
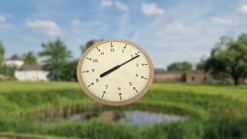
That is h=8 m=11
